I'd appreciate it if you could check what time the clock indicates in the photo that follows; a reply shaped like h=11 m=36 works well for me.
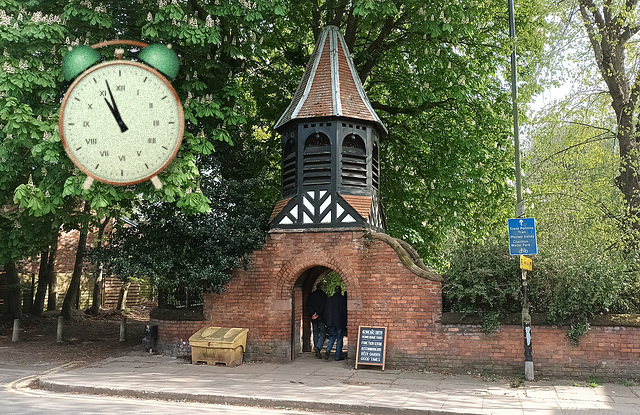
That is h=10 m=57
